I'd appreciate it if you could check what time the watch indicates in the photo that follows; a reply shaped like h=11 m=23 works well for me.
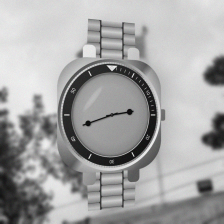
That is h=2 m=42
